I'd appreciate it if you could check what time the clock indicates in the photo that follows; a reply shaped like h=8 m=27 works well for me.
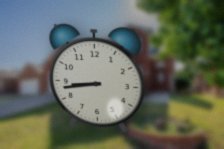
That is h=8 m=43
